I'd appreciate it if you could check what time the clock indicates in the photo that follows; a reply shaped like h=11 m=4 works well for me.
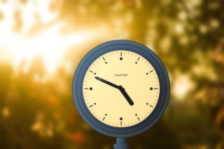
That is h=4 m=49
